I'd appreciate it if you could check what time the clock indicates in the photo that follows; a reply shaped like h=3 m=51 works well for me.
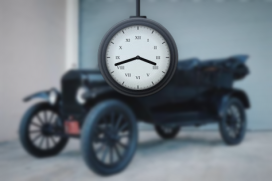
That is h=3 m=42
